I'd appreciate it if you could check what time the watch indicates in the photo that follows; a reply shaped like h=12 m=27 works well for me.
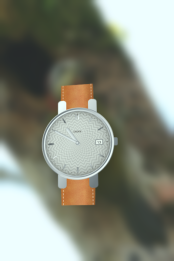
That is h=10 m=50
